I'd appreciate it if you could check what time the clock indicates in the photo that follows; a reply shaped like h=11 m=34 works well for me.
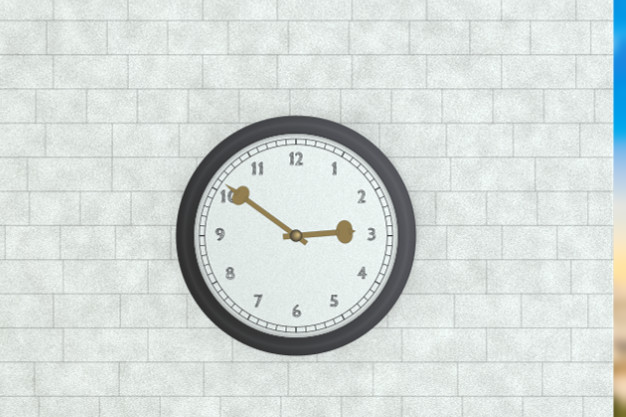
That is h=2 m=51
